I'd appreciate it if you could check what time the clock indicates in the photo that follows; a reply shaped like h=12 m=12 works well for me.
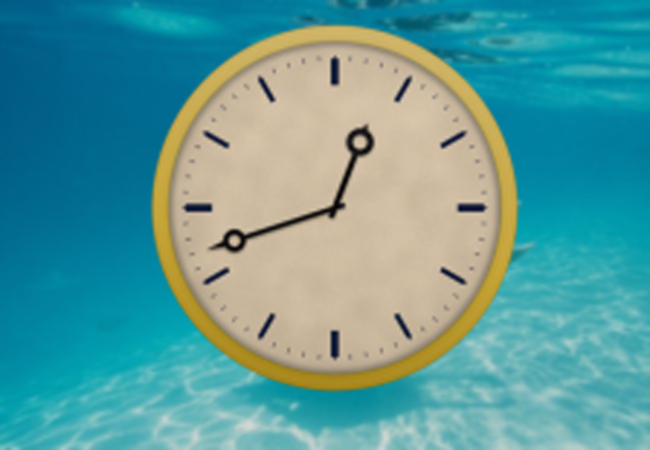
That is h=12 m=42
